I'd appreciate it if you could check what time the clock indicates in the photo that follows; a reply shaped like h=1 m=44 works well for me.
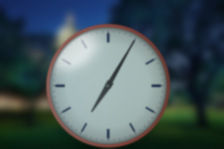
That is h=7 m=5
